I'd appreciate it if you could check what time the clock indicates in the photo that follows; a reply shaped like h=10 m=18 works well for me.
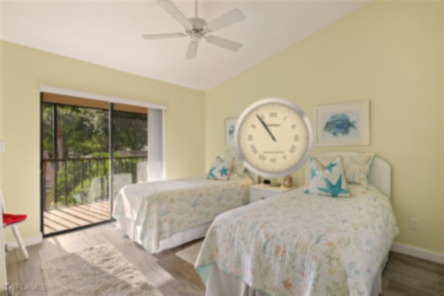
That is h=10 m=54
